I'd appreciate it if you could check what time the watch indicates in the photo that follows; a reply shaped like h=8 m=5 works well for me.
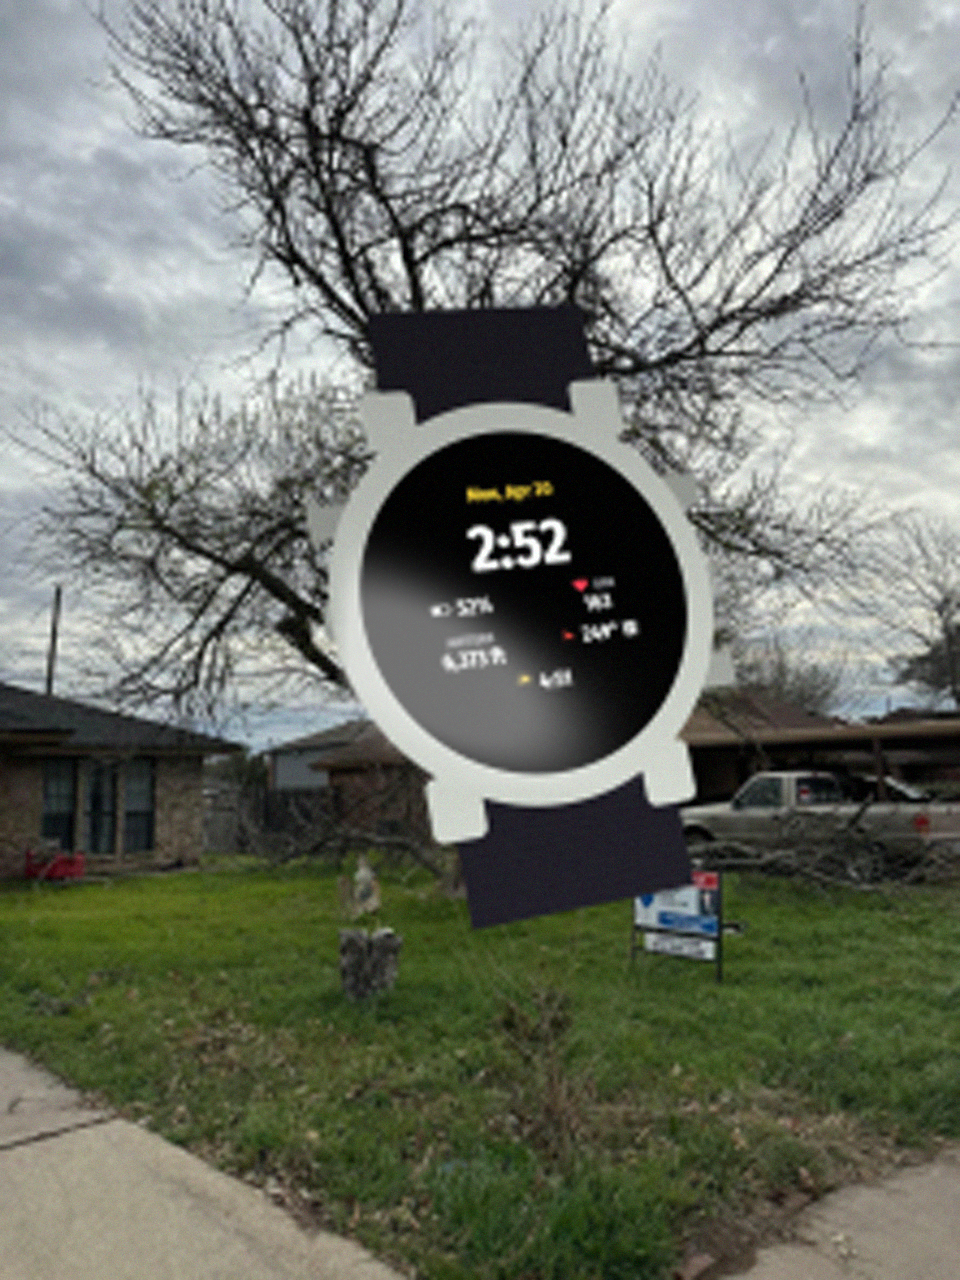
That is h=2 m=52
